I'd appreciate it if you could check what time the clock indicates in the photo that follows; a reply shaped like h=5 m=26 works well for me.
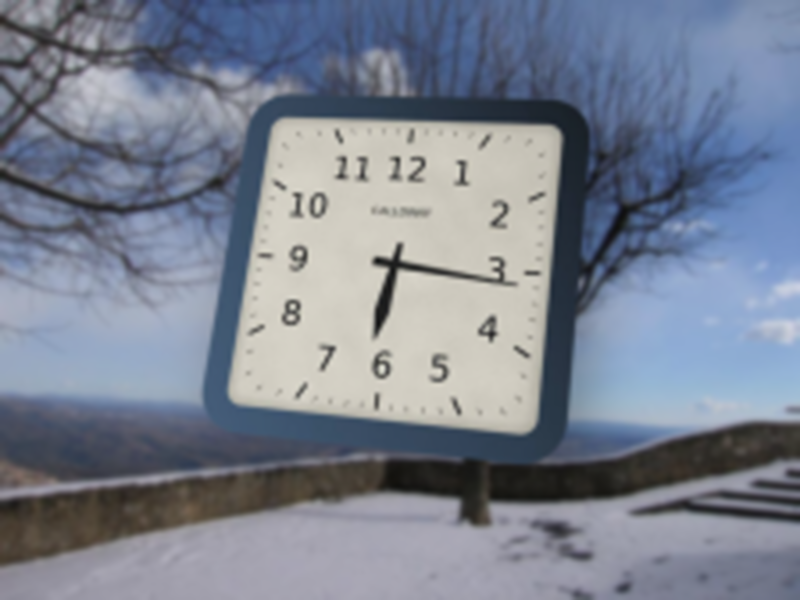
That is h=6 m=16
